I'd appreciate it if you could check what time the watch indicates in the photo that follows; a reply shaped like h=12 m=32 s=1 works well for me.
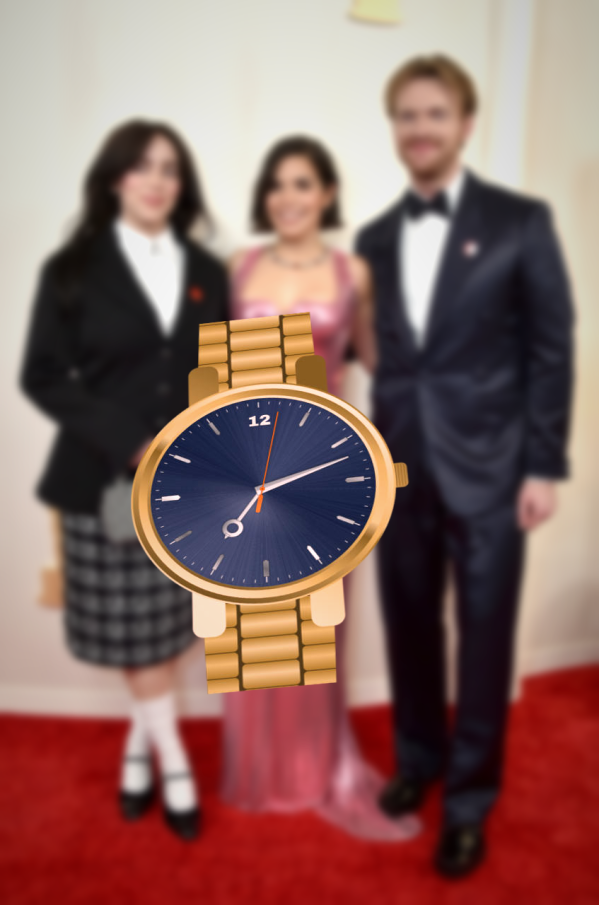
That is h=7 m=12 s=2
